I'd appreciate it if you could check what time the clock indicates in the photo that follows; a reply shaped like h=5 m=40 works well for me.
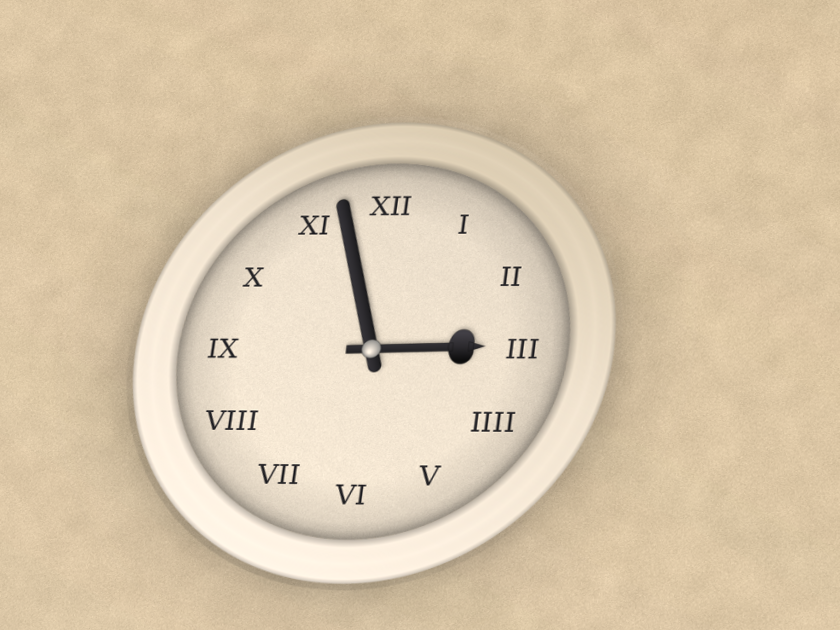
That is h=2 m=57
